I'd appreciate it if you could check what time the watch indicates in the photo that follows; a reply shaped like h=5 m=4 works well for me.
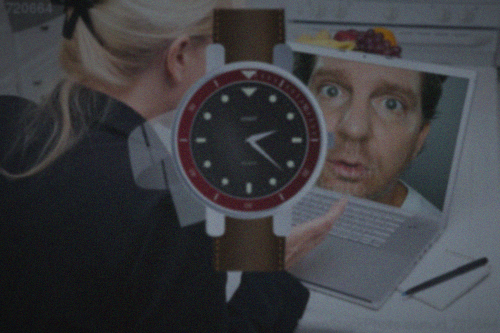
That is h=2 m=22
